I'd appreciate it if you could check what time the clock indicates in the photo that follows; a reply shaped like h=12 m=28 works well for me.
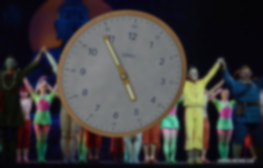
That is h=4 m=54
